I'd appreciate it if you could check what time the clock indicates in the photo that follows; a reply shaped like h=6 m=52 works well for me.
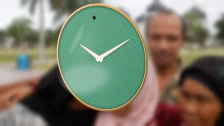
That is h=10 m=11
